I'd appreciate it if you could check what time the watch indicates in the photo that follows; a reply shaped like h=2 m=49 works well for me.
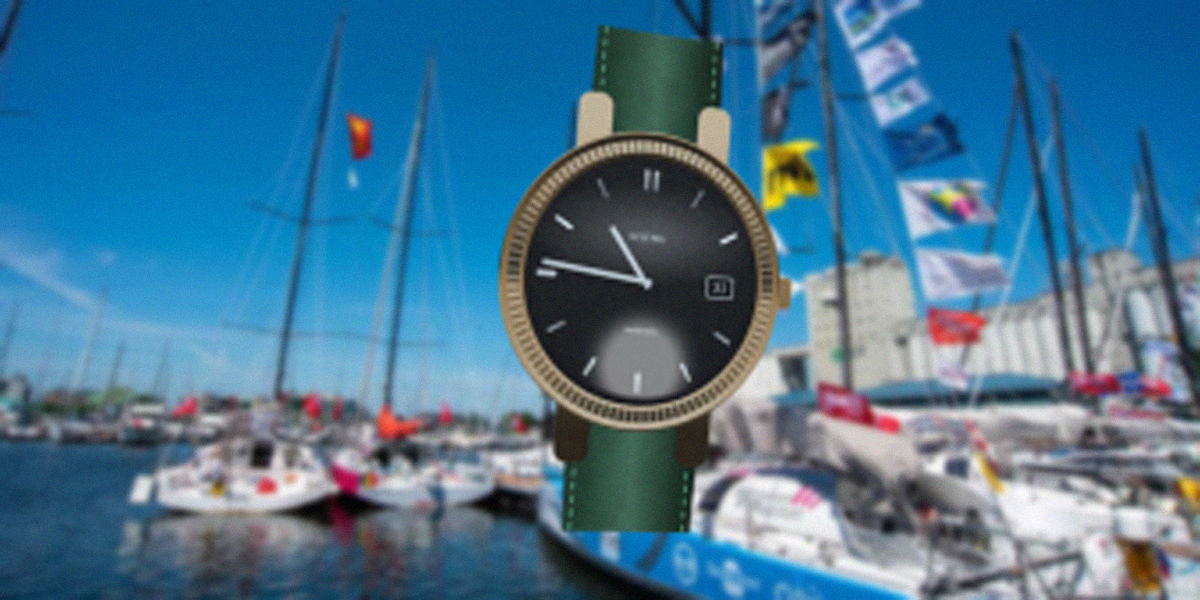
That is h=10 m=46
